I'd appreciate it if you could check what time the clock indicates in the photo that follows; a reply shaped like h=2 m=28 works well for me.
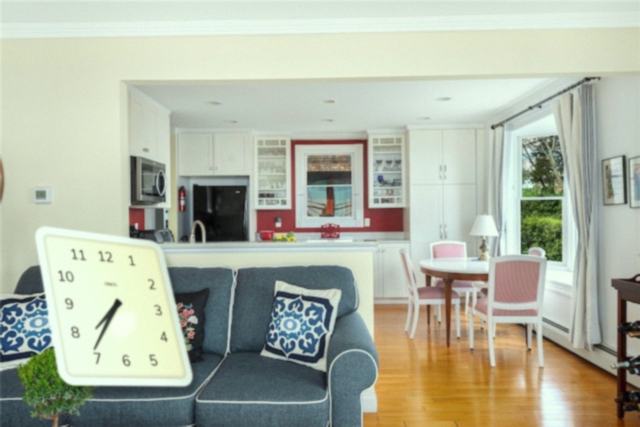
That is h=7 m=36
